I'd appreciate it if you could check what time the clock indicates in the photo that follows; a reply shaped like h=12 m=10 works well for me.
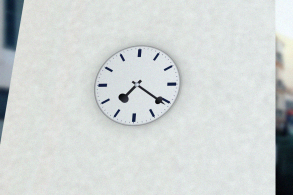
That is h=7 m=21
